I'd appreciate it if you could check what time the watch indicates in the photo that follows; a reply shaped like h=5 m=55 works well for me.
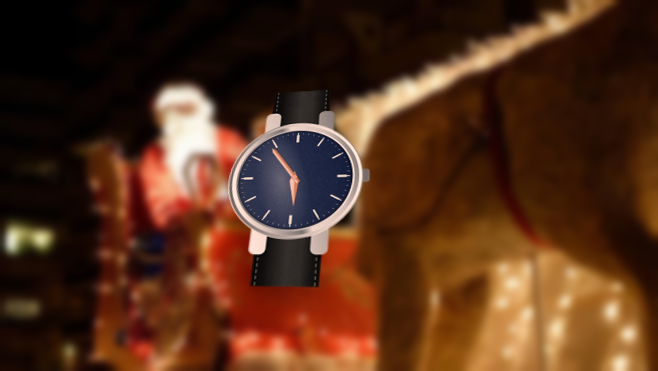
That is h=5 m=54
